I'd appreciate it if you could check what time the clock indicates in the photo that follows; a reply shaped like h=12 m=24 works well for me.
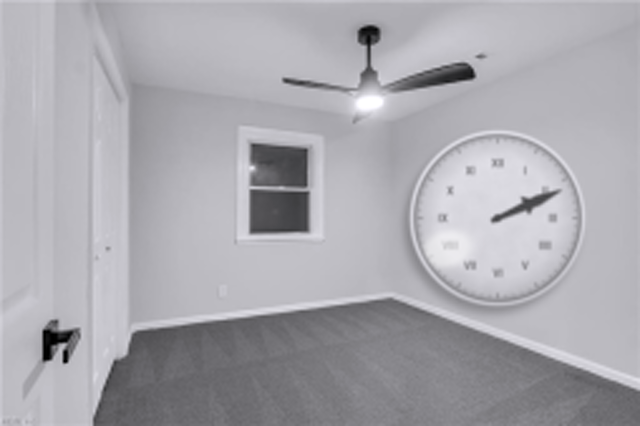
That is h=2 m=11
